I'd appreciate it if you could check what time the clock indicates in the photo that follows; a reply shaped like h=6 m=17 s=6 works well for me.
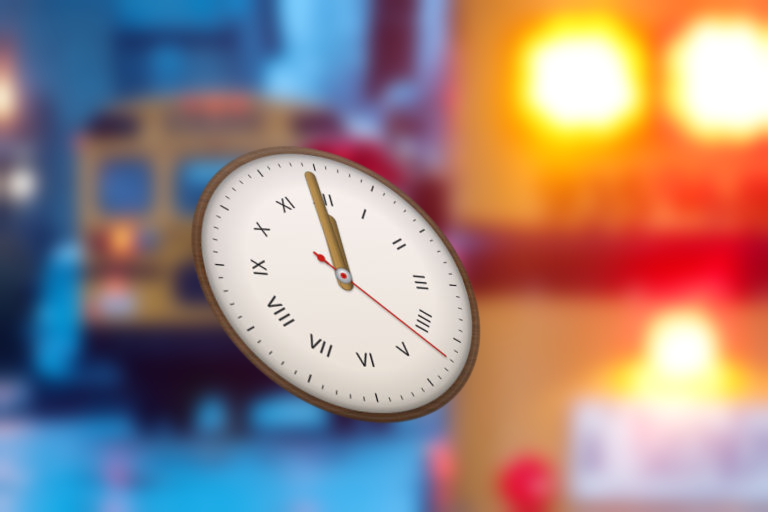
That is h=11 m=59 s=22
